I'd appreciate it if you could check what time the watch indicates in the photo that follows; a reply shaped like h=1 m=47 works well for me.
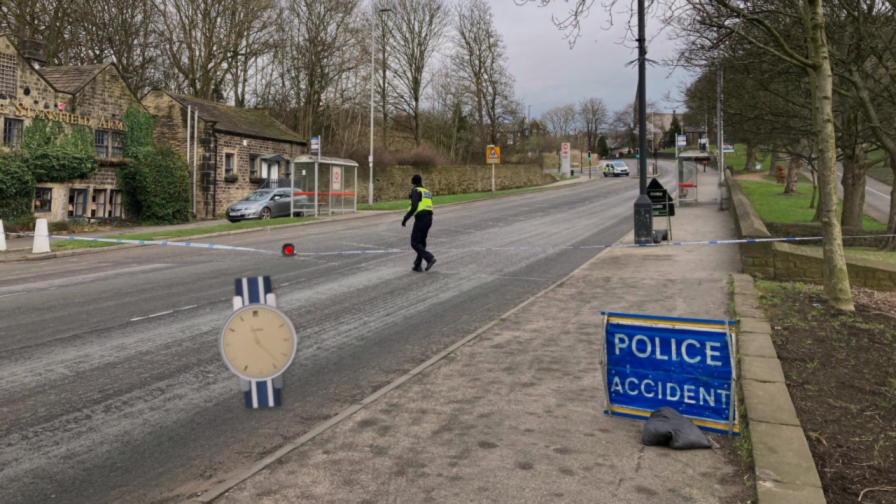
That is h=11 m=23
